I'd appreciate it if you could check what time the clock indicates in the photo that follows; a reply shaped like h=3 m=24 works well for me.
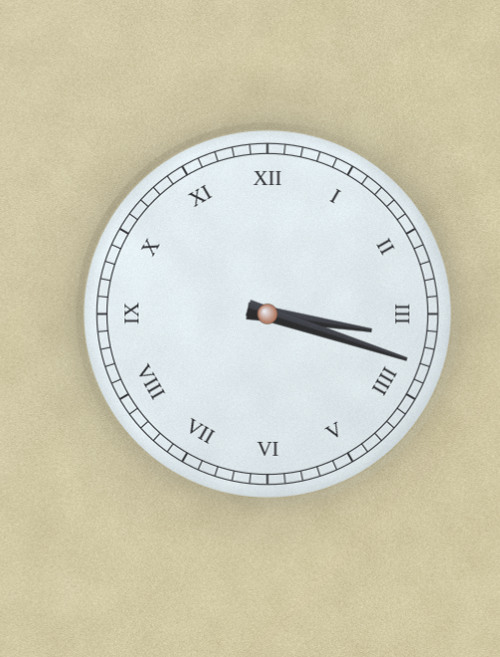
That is h=3 m=18
